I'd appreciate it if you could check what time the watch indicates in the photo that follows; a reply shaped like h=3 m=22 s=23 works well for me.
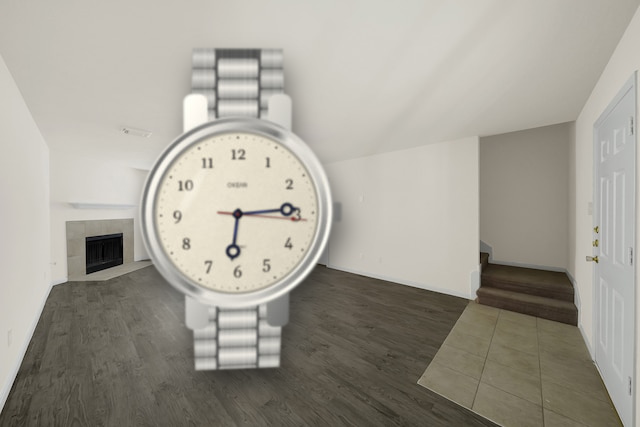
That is h=6 m=14 s=16
